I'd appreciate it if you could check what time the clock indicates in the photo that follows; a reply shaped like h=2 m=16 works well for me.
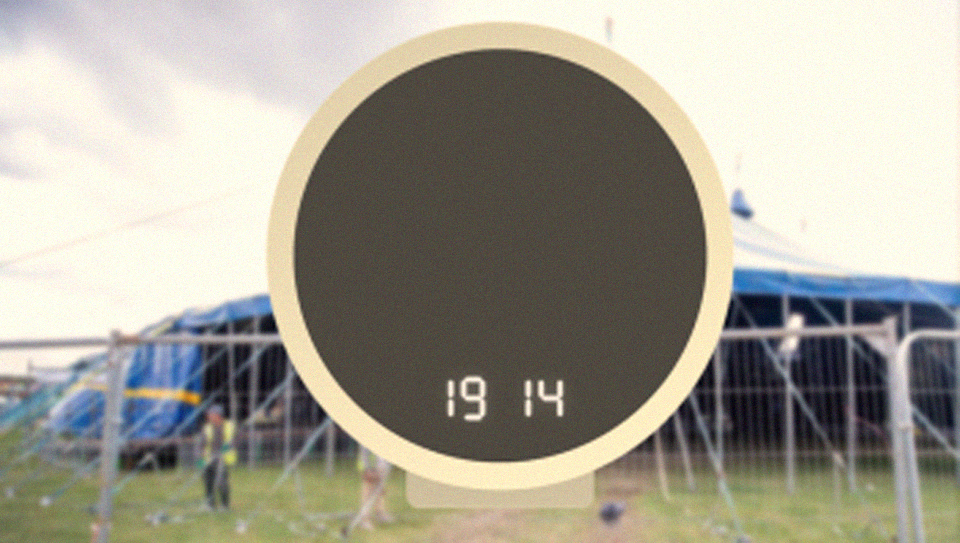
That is h=19 m=14
